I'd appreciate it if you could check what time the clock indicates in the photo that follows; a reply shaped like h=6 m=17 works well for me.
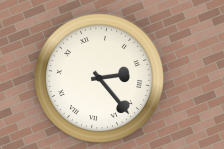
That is h=3 m=27
